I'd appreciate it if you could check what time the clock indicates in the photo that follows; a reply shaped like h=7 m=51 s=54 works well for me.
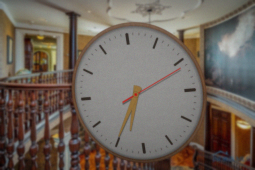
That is h=6 m=35 s=11
